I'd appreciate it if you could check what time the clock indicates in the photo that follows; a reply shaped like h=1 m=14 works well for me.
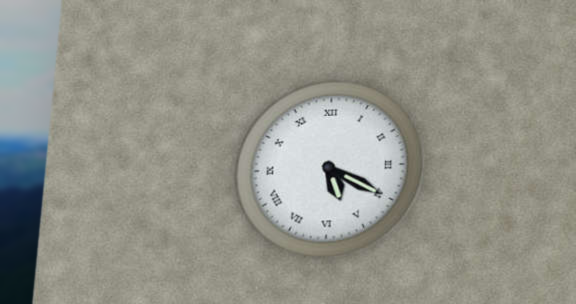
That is h=5 m=20
